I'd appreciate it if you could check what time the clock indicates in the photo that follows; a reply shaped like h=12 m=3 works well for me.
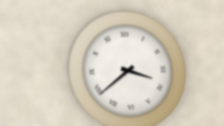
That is h=3 m=39
